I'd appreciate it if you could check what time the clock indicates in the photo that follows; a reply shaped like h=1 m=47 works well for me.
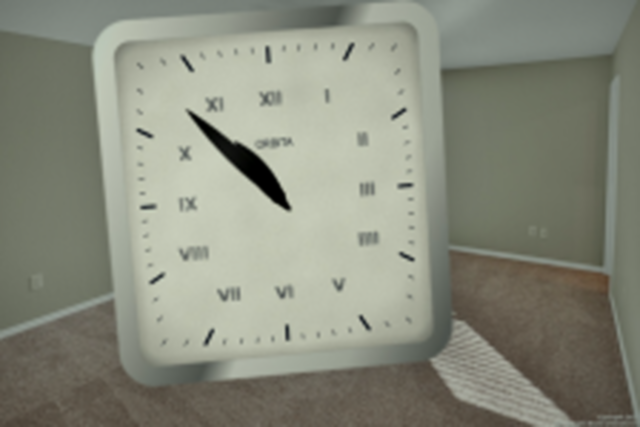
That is h=10 m=53
